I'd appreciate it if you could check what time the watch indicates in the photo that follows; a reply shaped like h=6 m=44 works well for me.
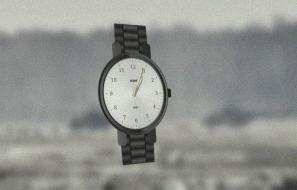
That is h=1 m=4
